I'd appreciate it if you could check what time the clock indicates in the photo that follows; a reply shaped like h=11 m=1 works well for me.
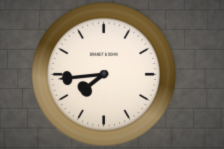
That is h=7 m=44
